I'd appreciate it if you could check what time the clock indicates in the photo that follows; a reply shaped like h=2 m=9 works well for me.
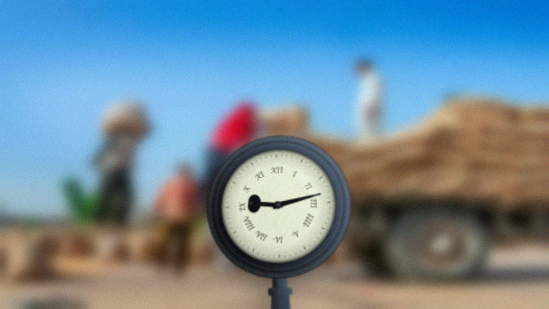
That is h=9 m=13
